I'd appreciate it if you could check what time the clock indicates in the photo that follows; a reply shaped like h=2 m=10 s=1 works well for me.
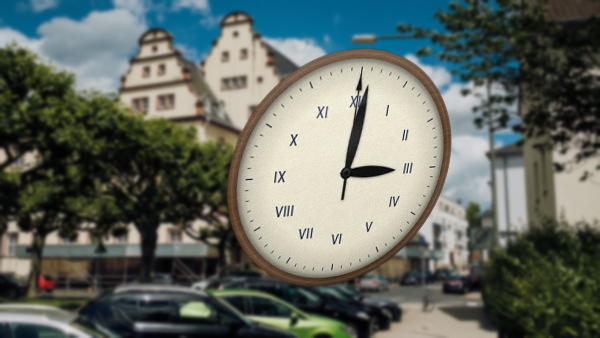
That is h=3 m=1 s=0
